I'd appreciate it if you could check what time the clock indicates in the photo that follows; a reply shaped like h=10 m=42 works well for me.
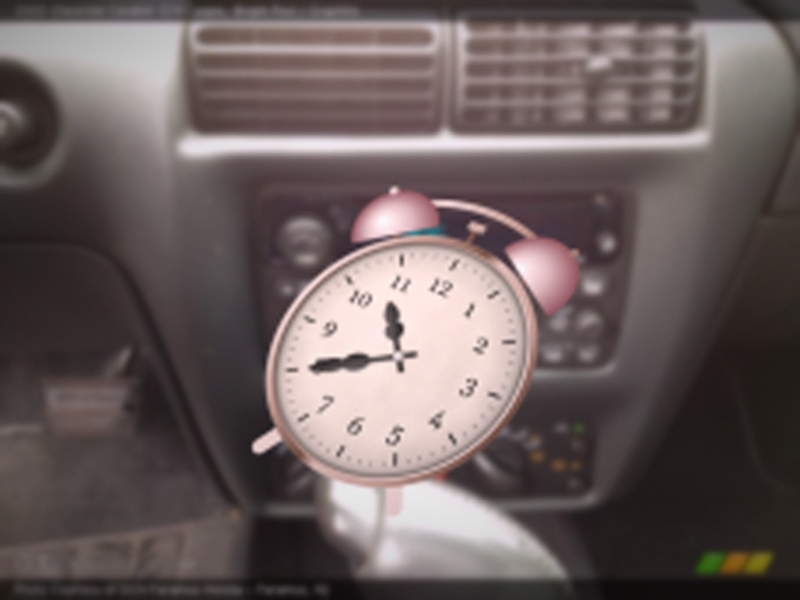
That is h=10 m=40
